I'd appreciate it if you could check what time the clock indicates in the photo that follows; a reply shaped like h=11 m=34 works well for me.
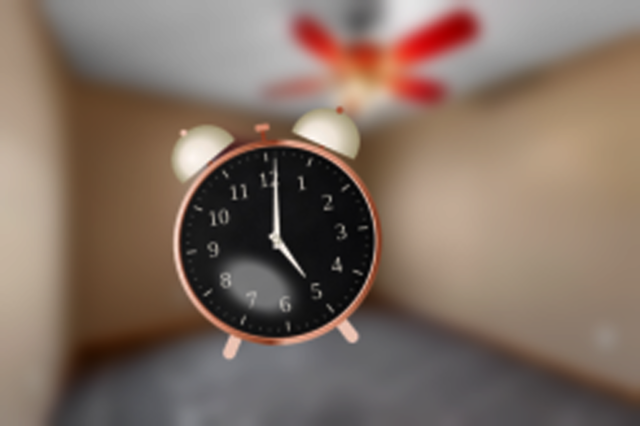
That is h=5 m=1
